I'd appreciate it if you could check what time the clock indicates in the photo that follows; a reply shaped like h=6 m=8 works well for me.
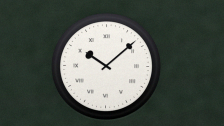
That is h=10 m=8
